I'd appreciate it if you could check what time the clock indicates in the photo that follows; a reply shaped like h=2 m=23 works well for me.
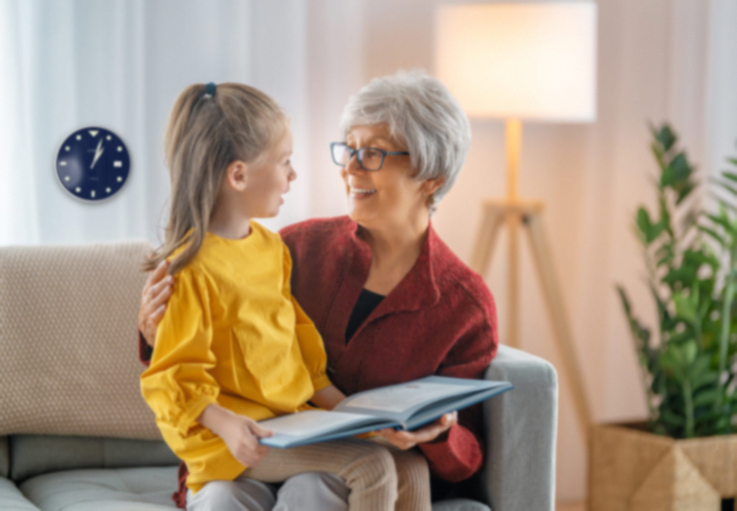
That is h=1 m=3
